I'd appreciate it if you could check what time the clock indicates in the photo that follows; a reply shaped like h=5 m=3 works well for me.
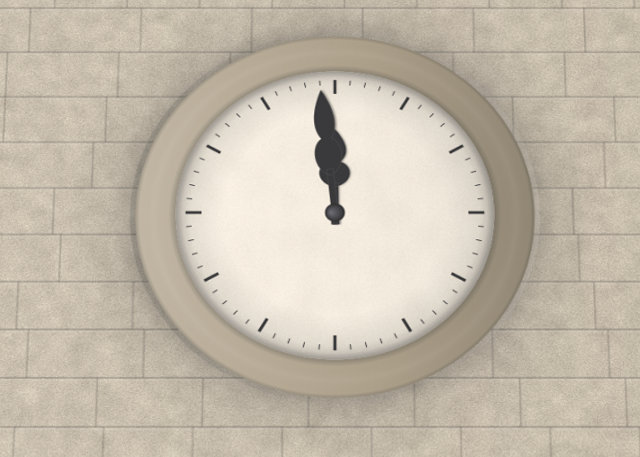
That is h=11 m=59
